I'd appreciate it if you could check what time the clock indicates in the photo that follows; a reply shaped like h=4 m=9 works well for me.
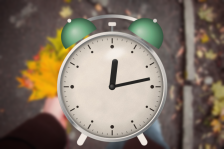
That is h=12 m=13
